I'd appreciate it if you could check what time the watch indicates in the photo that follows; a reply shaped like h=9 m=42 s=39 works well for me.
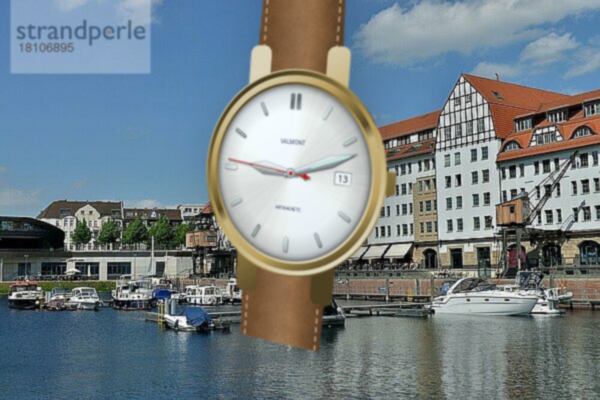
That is h=9 m=11 s=46
